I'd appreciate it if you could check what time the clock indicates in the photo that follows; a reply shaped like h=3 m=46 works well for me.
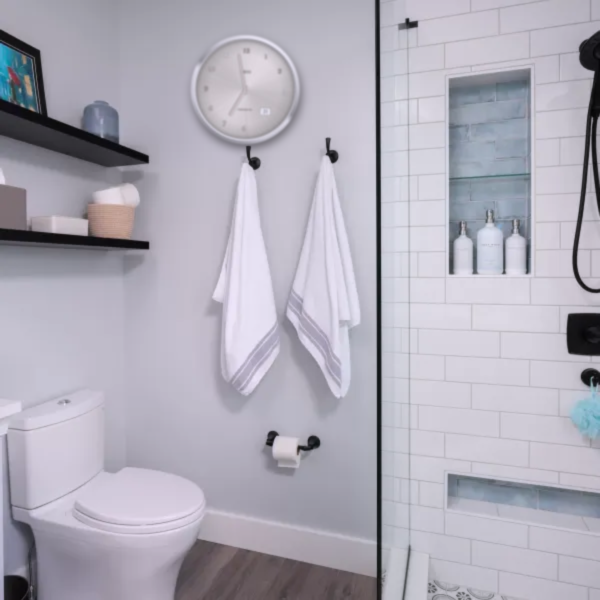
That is h=6 m=58
